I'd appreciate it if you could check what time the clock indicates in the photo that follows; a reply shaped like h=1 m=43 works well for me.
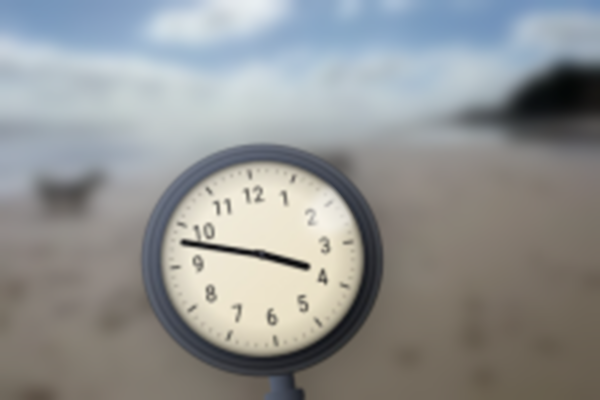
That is h=3 m=48
